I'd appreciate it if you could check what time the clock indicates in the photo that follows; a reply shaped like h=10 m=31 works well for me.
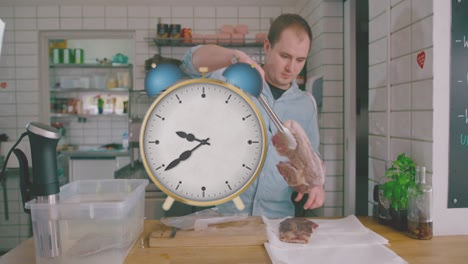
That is h=9 m=39
